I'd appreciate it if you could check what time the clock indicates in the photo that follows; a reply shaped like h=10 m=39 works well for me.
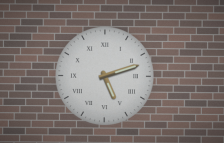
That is h=5 m=12
